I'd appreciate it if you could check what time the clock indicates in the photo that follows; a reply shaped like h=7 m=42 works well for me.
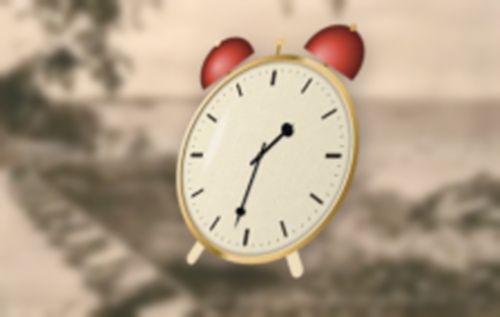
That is h=1 m=32
